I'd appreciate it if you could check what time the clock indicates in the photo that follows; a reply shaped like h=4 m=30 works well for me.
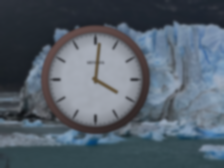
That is h=4 m=1
